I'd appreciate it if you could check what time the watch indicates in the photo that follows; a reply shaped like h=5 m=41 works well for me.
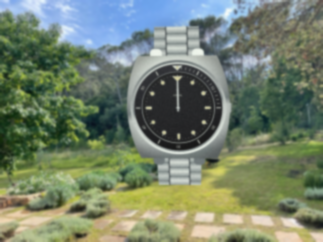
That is h=12 m=0
